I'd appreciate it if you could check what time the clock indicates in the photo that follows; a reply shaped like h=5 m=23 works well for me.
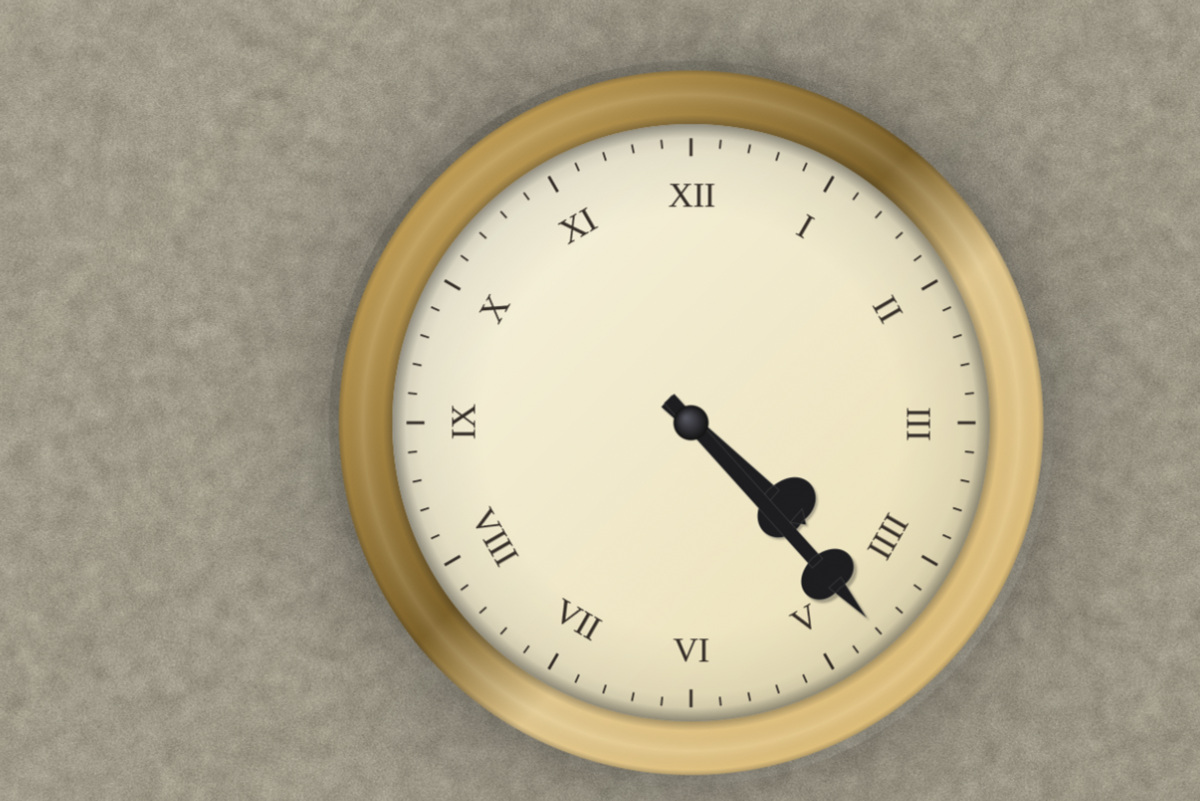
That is h=4 m=23
